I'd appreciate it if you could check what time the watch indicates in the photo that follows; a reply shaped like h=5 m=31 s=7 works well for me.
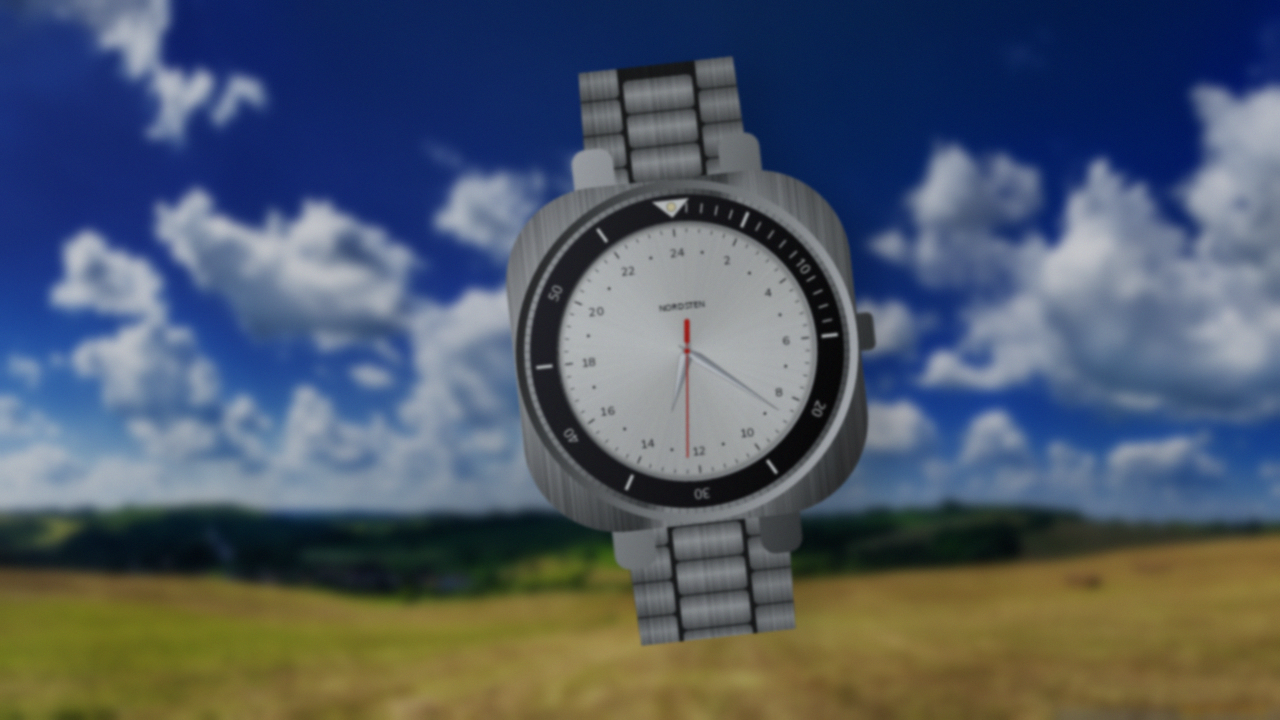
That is h=13 m=21 s=31
